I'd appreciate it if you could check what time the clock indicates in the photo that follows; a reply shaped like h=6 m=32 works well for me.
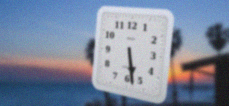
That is h=5 m=28
